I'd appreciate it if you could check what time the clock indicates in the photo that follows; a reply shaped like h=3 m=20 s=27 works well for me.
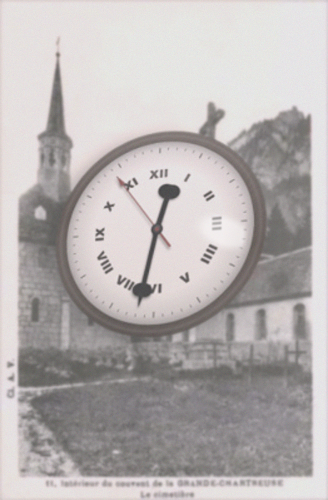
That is h=12 m=31 s=54
